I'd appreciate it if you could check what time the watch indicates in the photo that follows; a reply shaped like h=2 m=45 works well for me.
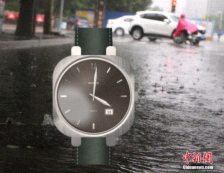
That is h=4 m=1
